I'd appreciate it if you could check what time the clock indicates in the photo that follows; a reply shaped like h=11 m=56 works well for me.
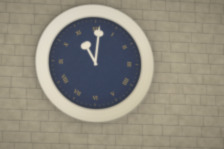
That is h=11 m=1
